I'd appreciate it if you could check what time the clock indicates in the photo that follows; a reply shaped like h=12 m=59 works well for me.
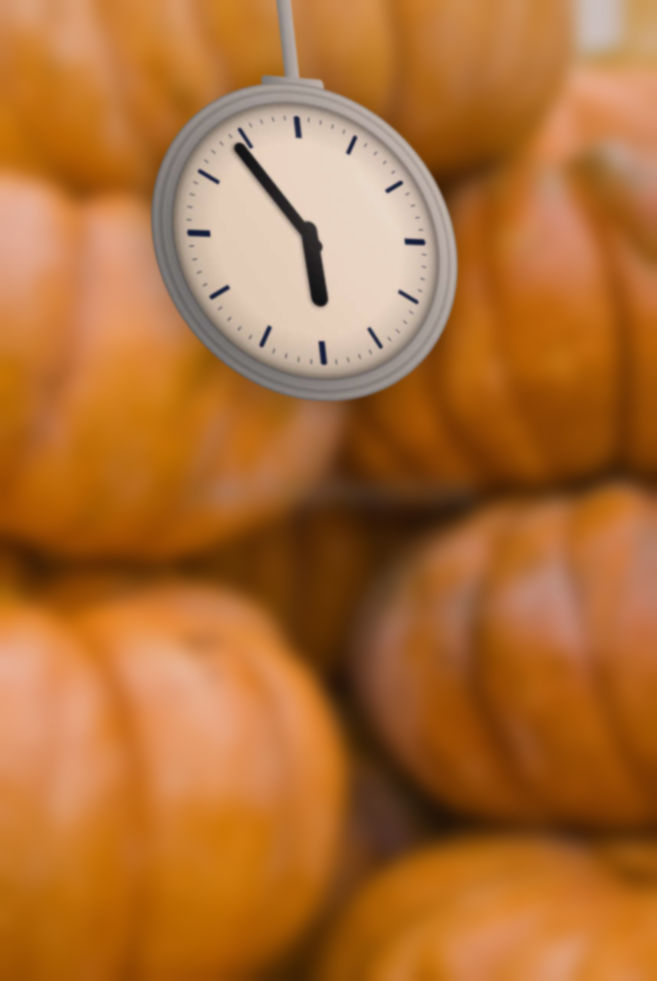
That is h=5 m=54
